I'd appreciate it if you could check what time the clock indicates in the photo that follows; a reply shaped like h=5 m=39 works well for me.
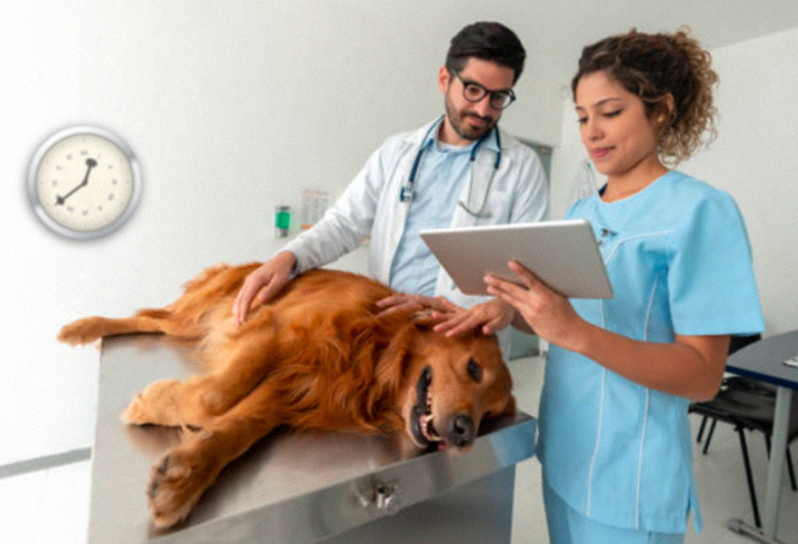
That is h=12 m=39
